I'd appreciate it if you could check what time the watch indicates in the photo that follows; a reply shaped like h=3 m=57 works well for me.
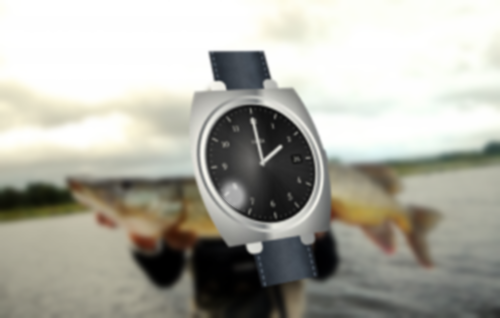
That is h=2 m=0
